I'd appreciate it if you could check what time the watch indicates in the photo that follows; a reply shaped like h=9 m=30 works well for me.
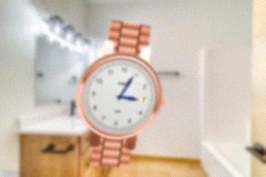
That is h=3 m=4
